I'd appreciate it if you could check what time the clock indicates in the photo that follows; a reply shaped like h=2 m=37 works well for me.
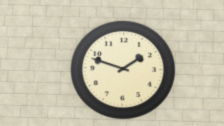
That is h=1 m=48
